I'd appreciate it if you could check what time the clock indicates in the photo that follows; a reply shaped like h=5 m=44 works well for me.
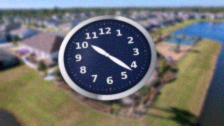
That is h=10 m=22
